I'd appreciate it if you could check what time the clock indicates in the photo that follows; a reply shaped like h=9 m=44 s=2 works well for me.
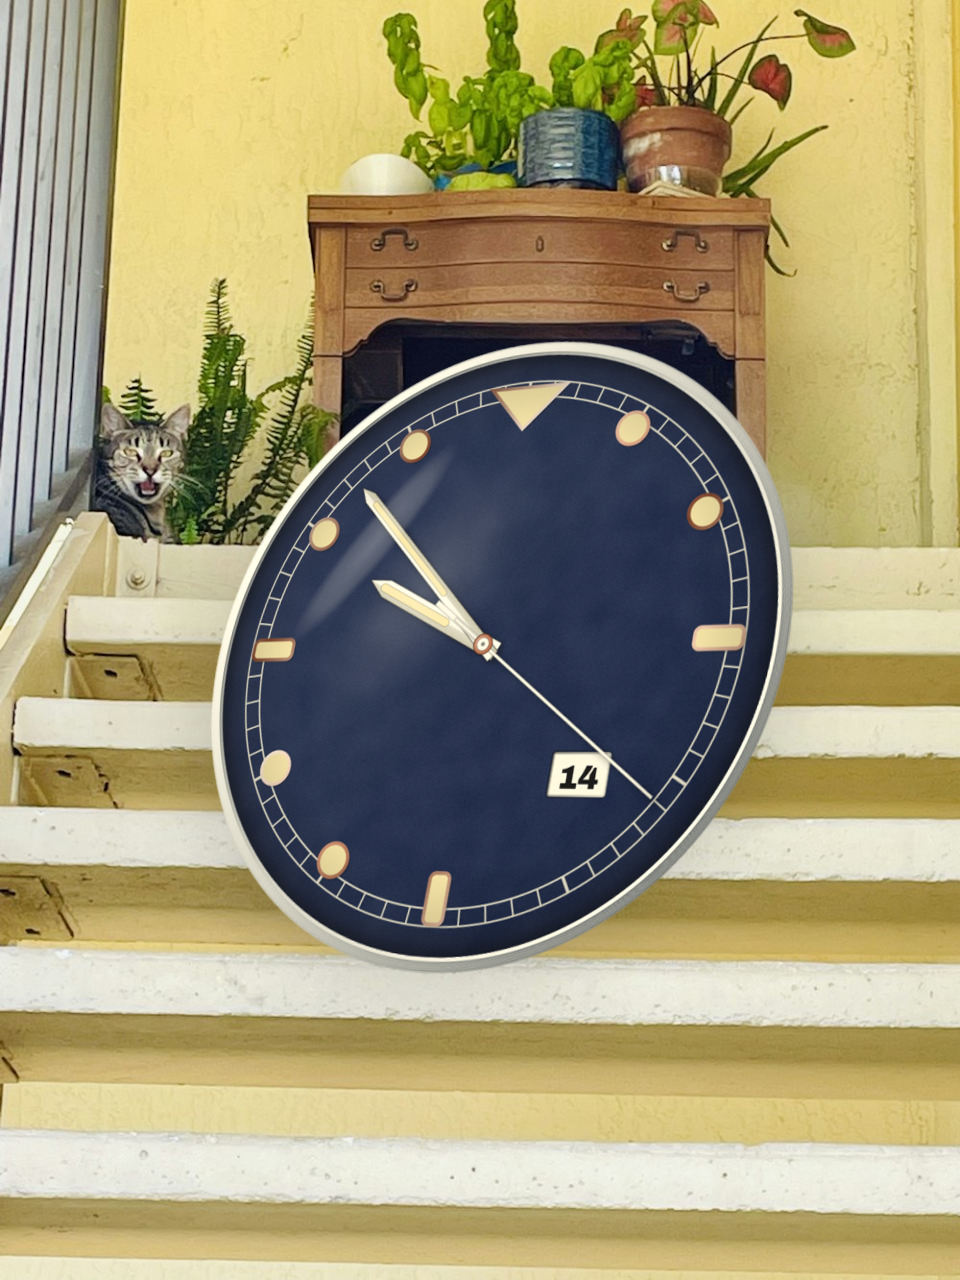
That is h=9 m=52 s=21
